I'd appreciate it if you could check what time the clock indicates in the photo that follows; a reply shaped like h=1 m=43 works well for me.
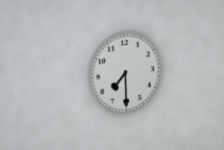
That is h=7 m=30
